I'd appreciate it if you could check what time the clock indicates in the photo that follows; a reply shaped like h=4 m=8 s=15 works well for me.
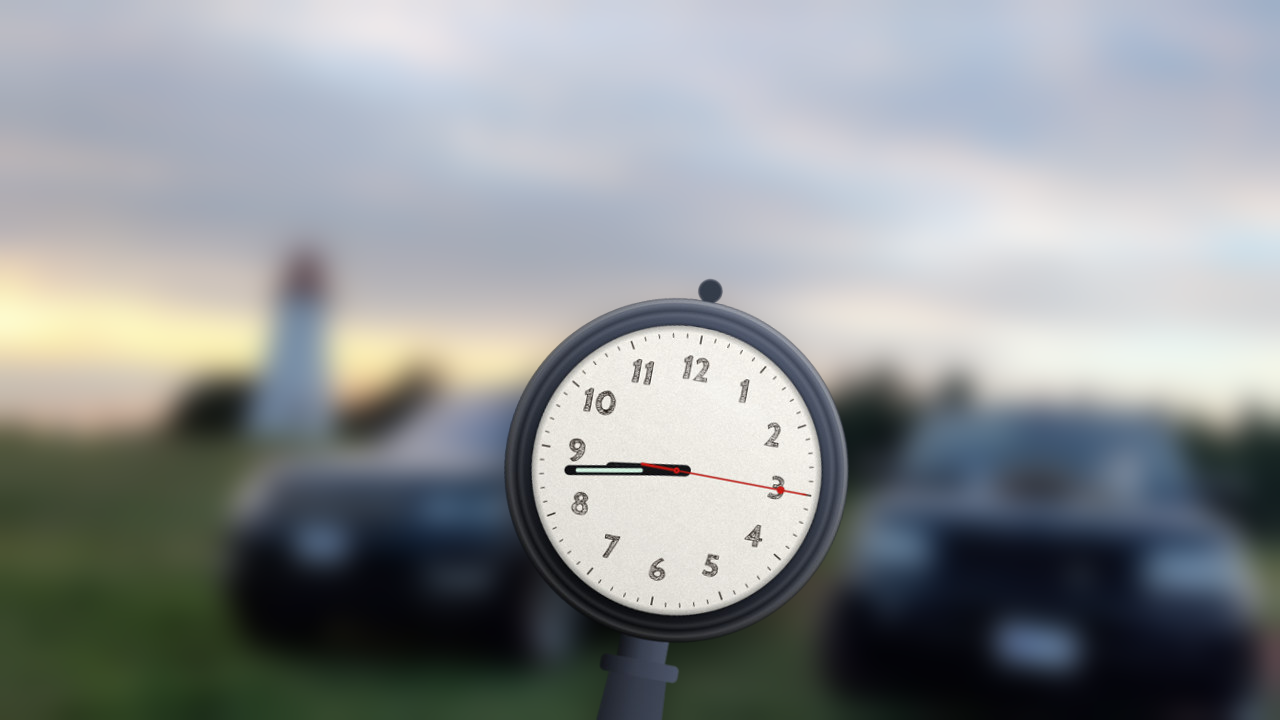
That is h=8 m=43 s=15
